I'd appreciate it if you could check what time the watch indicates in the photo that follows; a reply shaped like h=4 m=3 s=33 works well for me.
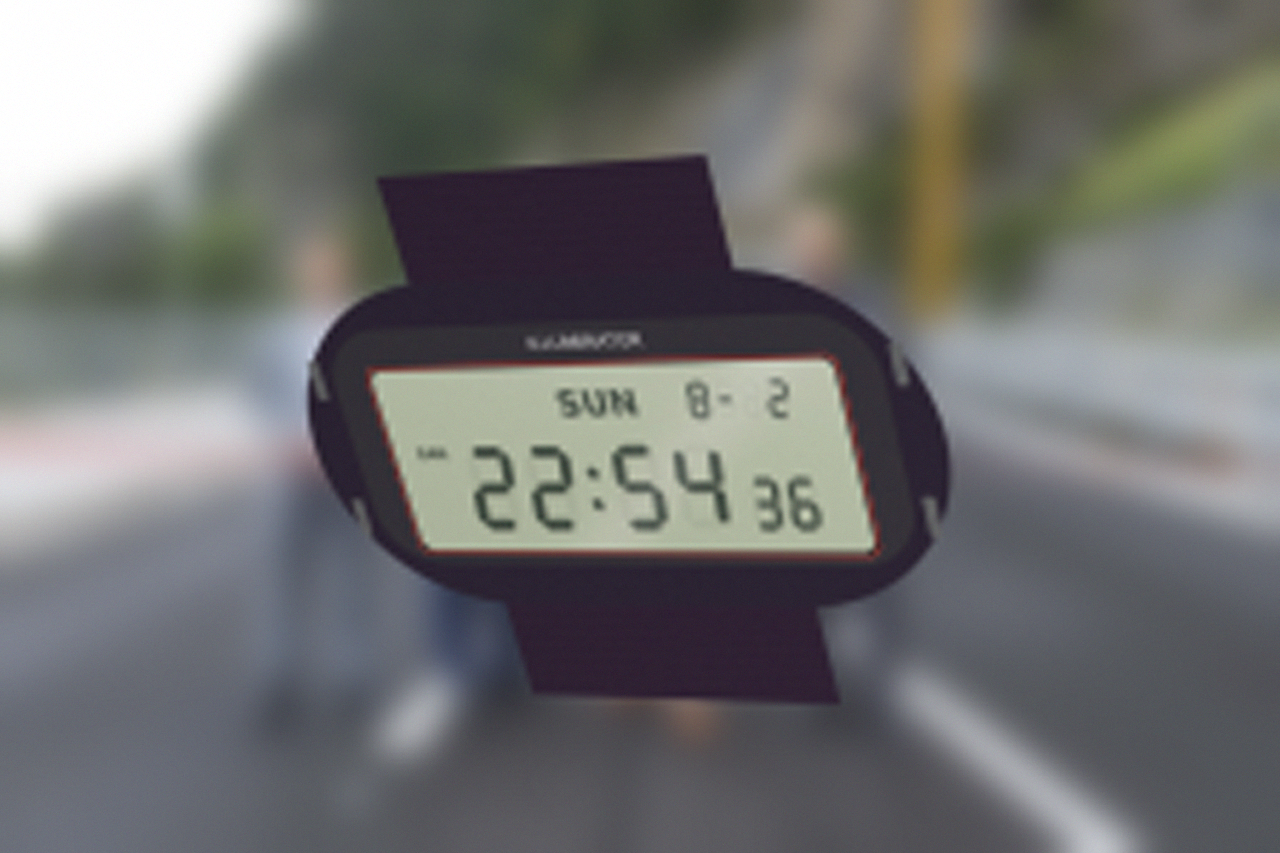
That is h=22 m=54 s=36
